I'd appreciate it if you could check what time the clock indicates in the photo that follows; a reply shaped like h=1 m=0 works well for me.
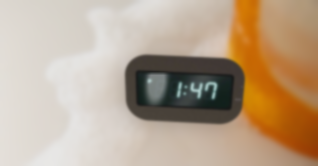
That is h=1 m=47
